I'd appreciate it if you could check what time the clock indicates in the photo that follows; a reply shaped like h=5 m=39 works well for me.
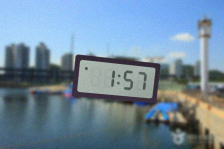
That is h=1 m=57
